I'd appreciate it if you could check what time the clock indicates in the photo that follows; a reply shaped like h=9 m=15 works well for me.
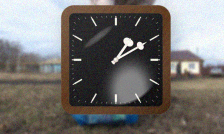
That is h=1 m=10
